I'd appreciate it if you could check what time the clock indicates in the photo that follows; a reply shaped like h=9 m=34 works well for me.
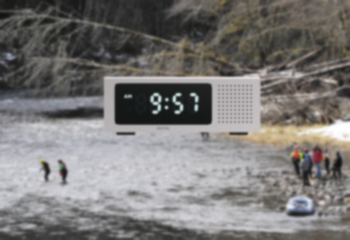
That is h=9 m=57
